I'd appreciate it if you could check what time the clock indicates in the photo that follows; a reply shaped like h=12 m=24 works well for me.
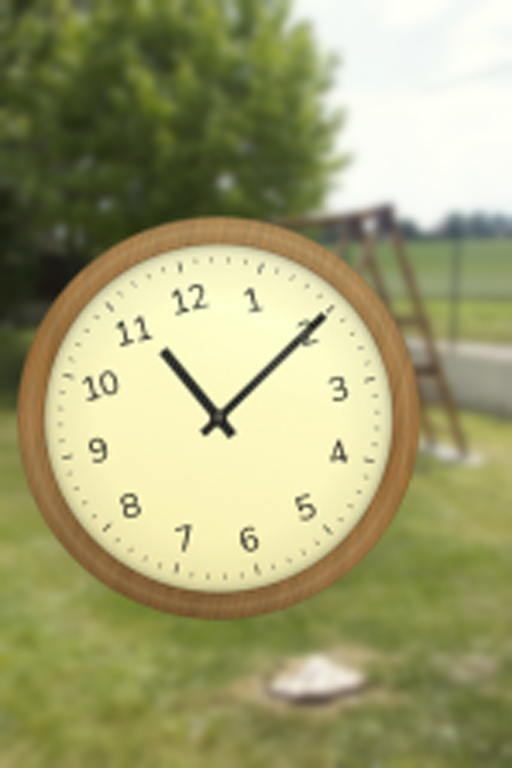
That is h=11 m=10
